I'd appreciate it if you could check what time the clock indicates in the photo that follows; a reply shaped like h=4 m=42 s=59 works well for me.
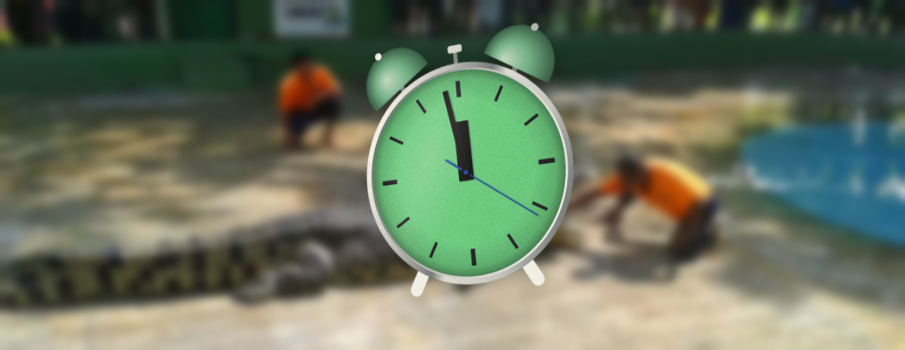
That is h=11 m=58 s=21
